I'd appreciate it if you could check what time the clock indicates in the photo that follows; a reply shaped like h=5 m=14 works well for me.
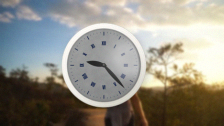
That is h=9 m=23
